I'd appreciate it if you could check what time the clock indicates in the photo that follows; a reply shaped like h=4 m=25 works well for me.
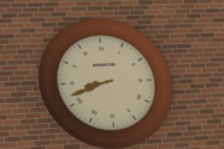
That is h=8 m=42
